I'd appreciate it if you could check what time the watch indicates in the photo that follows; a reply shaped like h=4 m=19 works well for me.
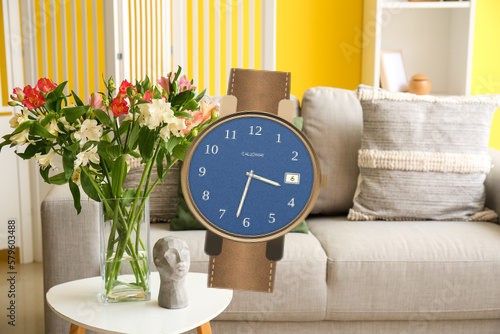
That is h=3 m=32
